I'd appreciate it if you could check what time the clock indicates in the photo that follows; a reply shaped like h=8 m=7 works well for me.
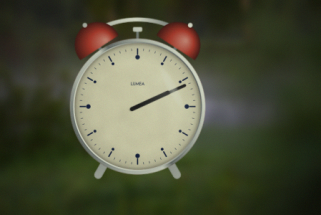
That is h=2 m=11
